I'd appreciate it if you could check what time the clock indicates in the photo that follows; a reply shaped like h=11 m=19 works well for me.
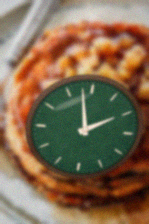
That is h=1 m=58
